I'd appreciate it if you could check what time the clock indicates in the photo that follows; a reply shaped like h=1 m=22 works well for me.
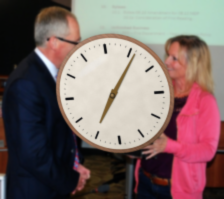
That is h=7 m=6
